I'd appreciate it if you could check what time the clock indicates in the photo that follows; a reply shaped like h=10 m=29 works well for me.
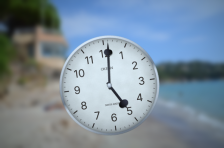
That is h=5 m=1
